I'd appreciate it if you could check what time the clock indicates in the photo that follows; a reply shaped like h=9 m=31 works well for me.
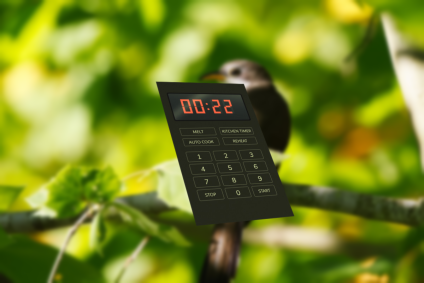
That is h=0 m=22
